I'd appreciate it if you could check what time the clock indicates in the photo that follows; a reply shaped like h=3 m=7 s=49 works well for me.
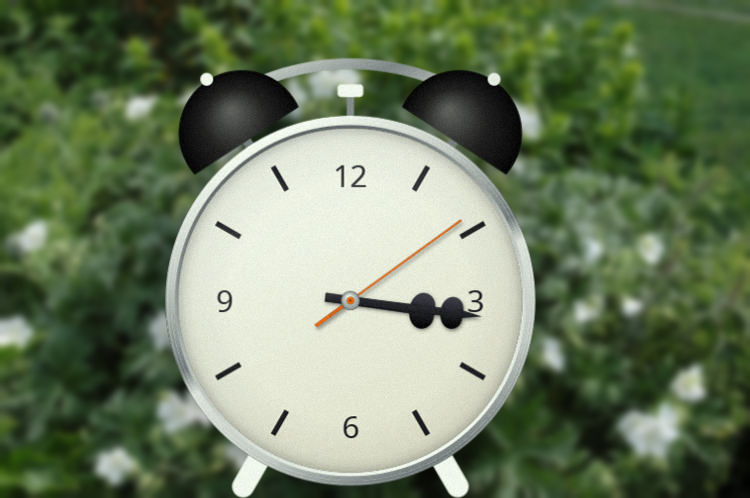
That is h=3 m=16 s=9
